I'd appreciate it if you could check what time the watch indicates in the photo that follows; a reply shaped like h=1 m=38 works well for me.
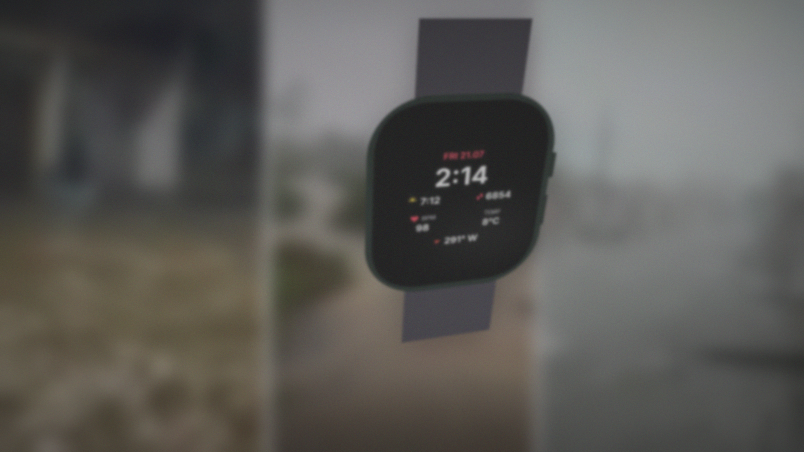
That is h=2 m=14
